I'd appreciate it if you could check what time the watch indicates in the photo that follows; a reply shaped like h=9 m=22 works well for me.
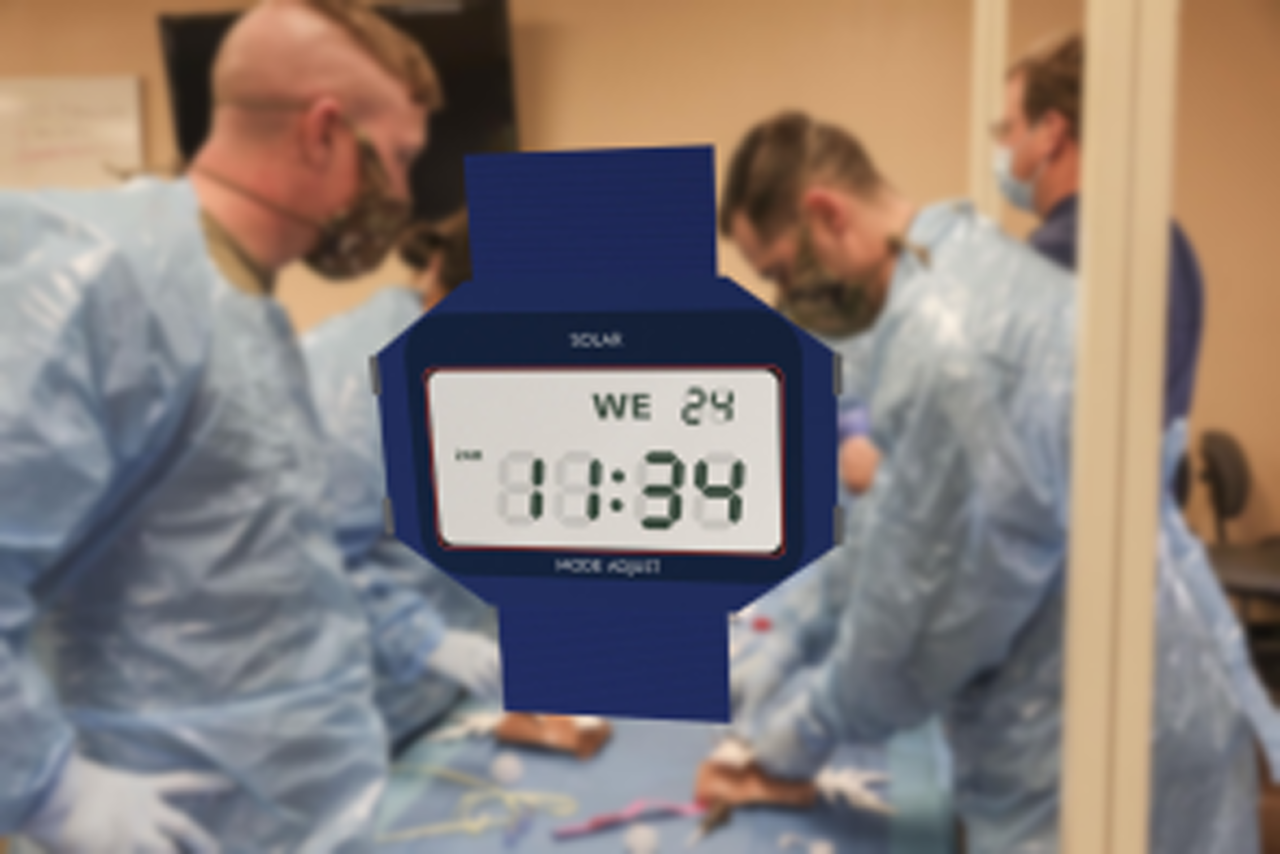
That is h=11 m=34
